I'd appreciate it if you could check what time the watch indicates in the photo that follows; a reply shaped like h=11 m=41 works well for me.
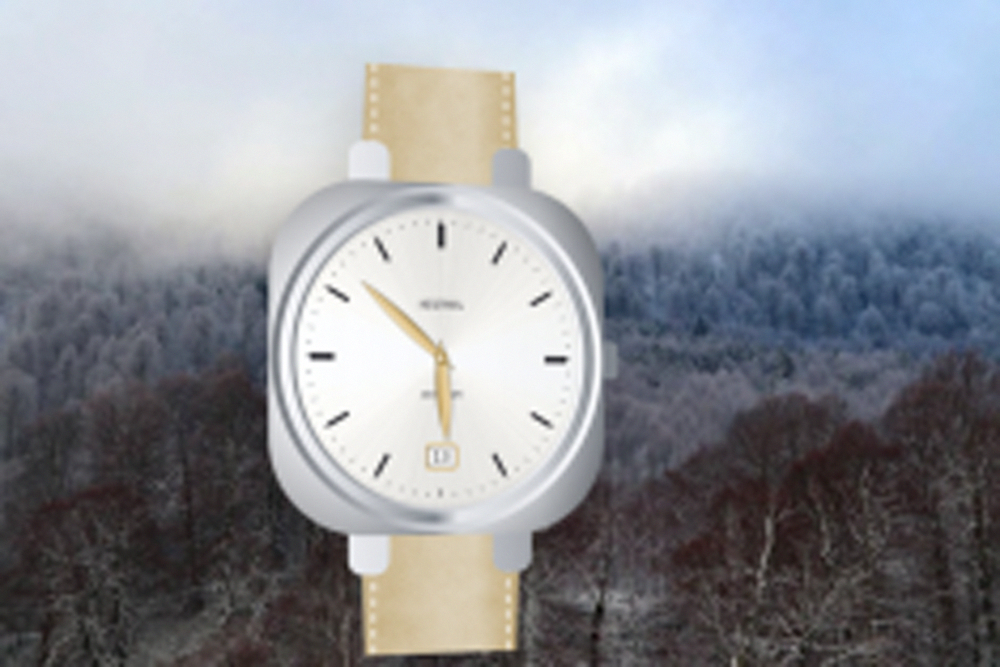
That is h=5 m=52
